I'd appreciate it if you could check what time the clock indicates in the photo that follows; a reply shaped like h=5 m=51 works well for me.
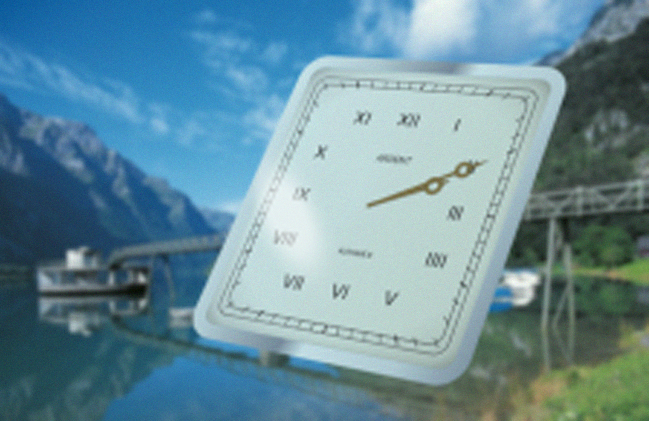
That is h=2 m=10
